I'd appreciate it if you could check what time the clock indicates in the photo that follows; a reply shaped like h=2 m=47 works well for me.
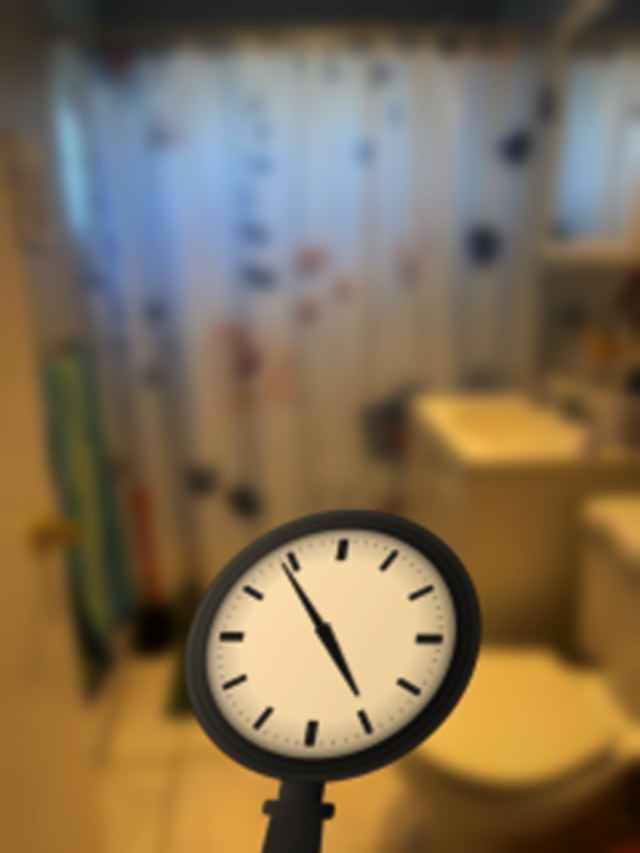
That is h=4 m=54
